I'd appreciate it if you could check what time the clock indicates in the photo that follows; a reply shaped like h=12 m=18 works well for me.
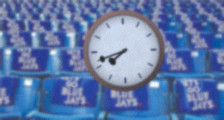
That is h=7 m=42
